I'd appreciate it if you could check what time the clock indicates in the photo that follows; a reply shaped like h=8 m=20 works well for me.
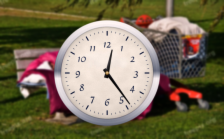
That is h=12 m=24
